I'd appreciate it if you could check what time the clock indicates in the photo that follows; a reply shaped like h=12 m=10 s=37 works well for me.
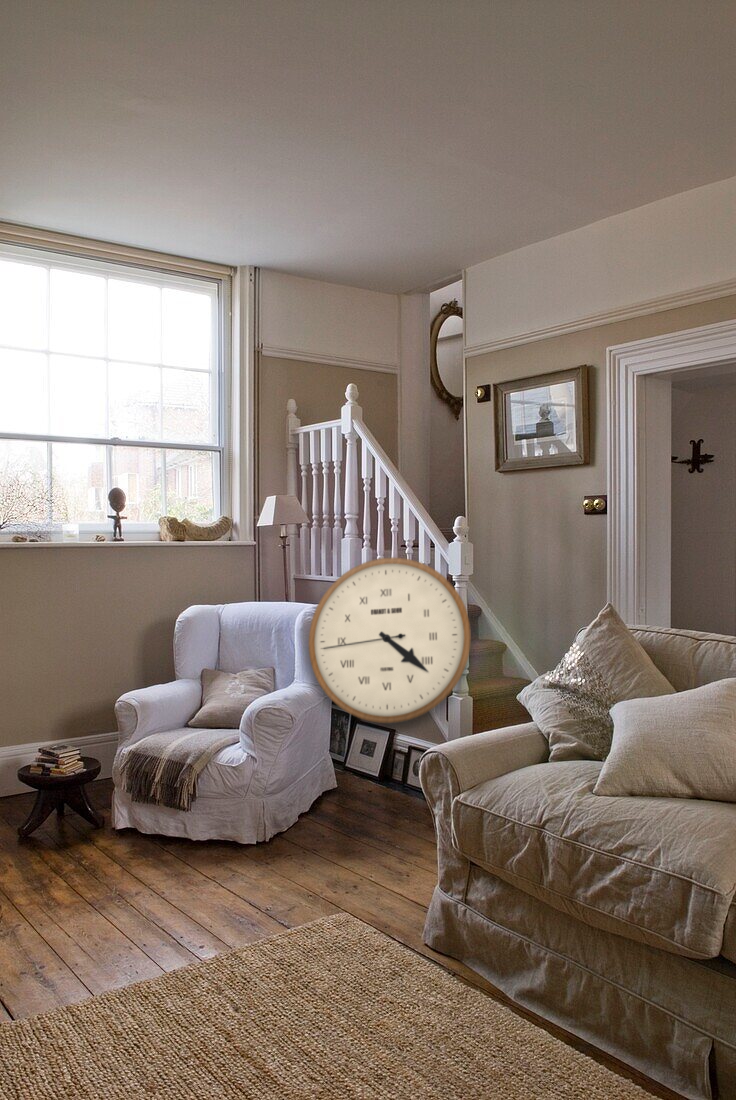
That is h=4 m=21 s=44
